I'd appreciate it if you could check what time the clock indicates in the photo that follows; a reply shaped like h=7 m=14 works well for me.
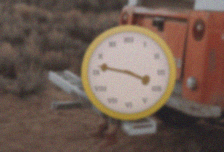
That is h=3 m=47
